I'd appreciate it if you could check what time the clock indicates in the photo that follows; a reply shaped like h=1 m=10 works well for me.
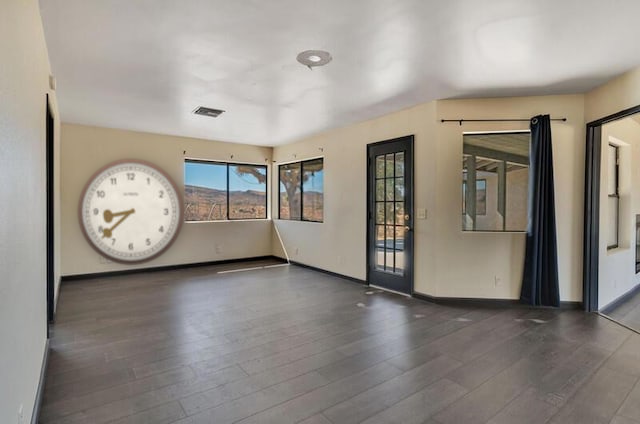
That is h=8 m=38
